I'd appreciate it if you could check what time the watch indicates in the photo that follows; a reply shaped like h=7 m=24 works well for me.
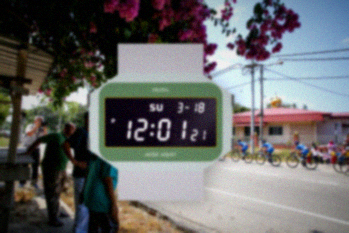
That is h=12 m=1
